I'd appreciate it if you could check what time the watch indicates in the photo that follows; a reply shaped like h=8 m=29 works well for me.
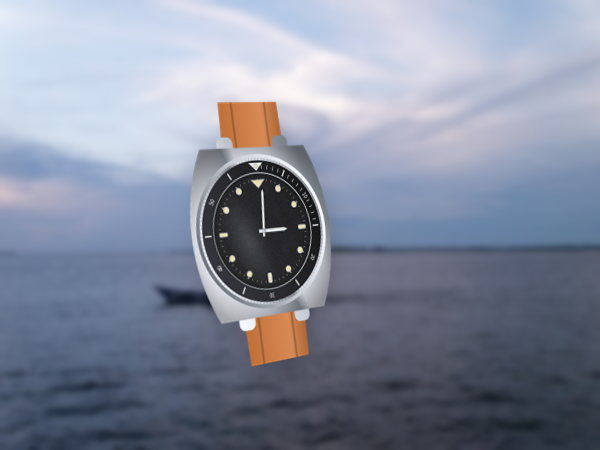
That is h=3 m=1
